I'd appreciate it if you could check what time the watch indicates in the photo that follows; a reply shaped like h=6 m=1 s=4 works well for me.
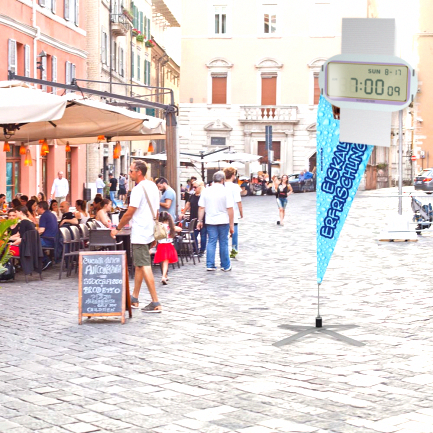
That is h=7 m=0 s=9
